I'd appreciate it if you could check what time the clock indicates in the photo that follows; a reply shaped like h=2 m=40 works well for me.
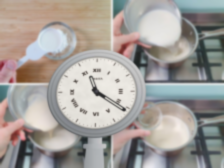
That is h=11 m=21
